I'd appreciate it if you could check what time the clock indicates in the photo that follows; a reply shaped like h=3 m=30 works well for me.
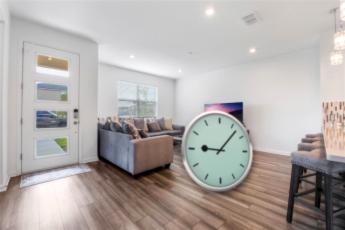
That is h=9 m=7
